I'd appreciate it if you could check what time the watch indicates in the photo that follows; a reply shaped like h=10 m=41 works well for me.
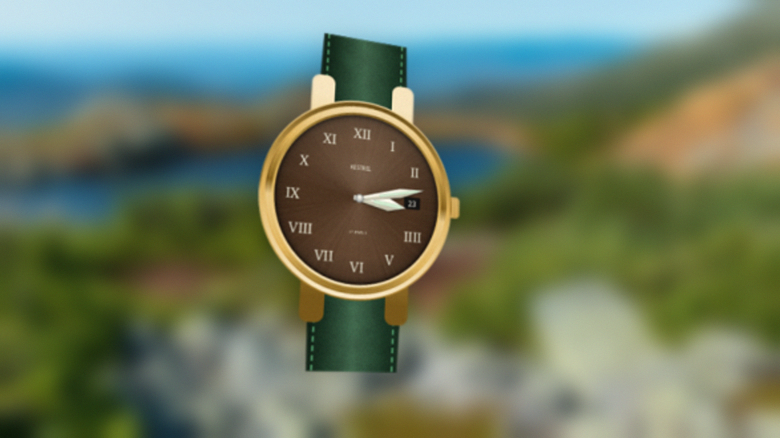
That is h=3 m=13
